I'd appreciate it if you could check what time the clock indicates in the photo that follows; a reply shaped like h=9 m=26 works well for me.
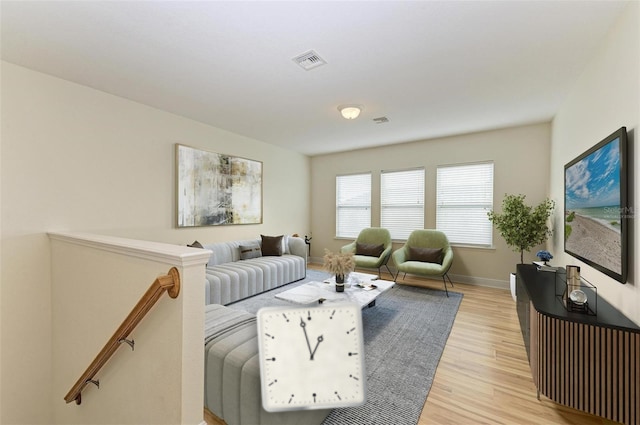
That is h=12 m=58
